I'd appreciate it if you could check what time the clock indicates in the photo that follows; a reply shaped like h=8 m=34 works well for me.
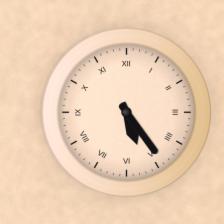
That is h=5 m=24
